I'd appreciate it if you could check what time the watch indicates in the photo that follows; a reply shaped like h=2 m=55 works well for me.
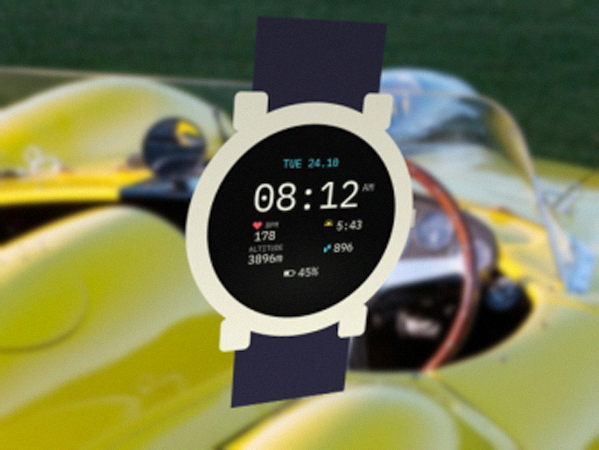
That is h=8 m=12
